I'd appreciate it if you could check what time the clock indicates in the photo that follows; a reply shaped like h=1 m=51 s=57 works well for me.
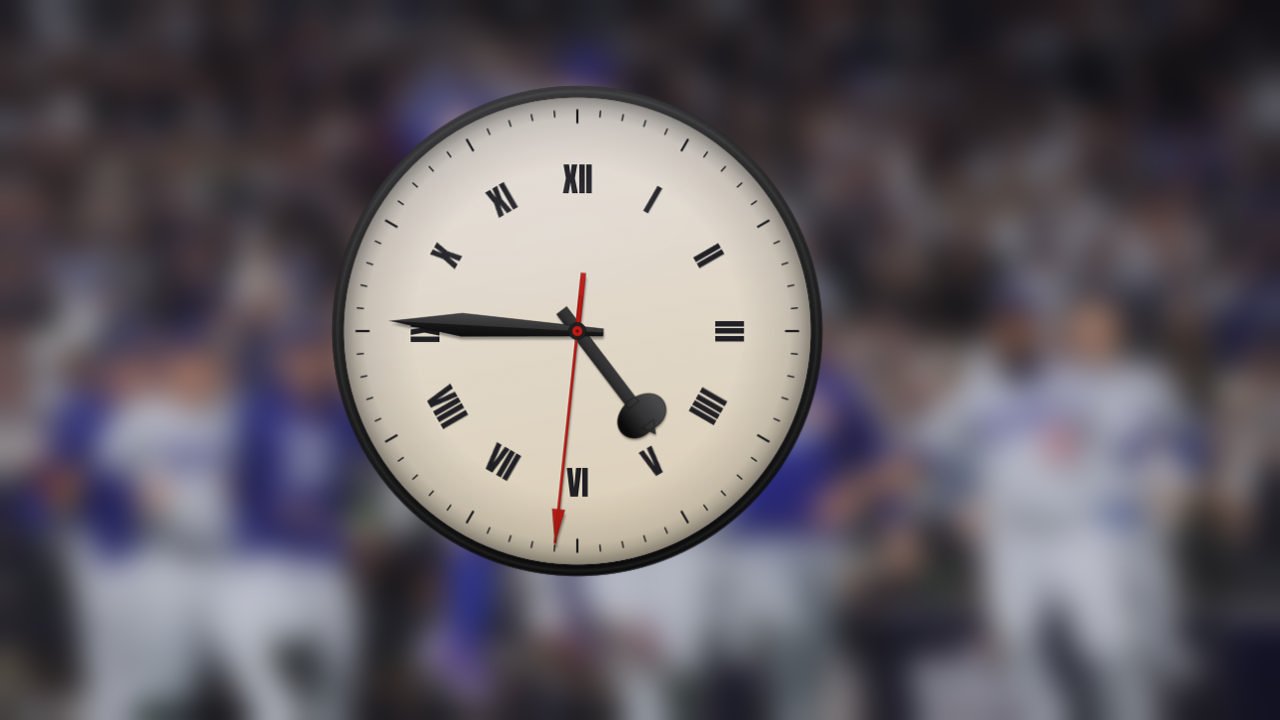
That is h=4 m=45 s=31
